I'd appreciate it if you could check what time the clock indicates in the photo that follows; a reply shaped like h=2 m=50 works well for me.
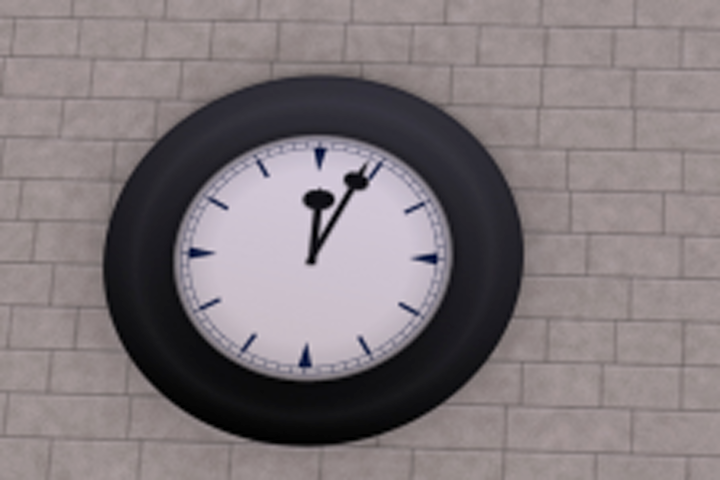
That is h=12 m=4
